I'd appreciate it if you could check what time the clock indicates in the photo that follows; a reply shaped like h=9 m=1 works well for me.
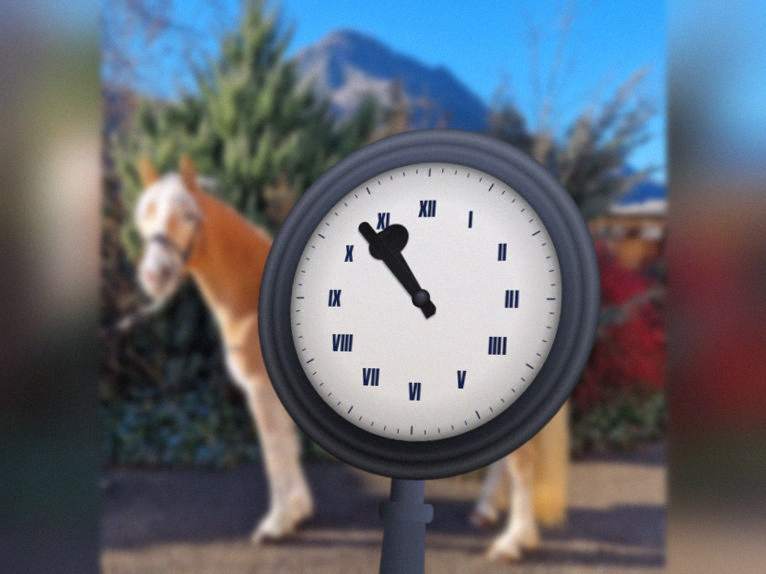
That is h=10 m=53
